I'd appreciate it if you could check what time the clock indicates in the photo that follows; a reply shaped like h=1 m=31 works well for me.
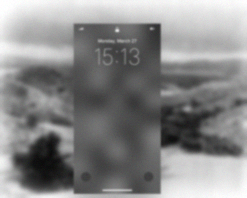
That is h=15 m=13
